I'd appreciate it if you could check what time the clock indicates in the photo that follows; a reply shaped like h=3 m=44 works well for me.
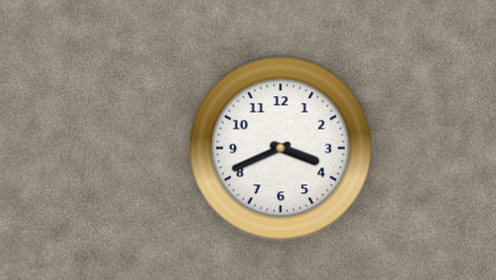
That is h=3 m=41
